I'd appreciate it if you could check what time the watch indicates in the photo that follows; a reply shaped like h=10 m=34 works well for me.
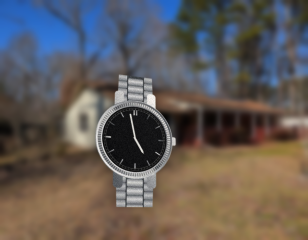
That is h=4 m=58
